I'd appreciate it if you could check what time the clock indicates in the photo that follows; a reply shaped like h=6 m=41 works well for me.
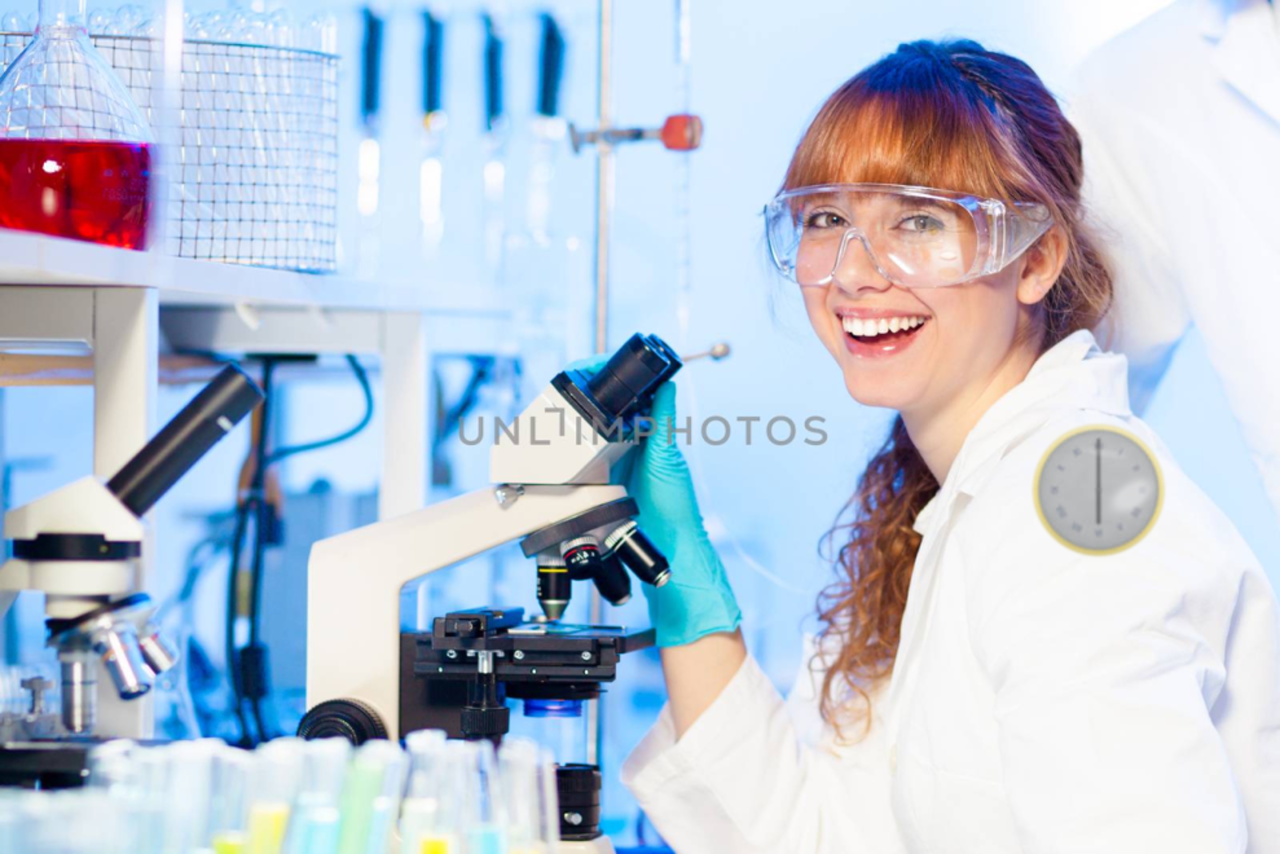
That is h=6 m=0
